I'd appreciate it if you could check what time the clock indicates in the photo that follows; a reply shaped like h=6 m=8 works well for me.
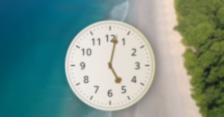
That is h=5 m=2
